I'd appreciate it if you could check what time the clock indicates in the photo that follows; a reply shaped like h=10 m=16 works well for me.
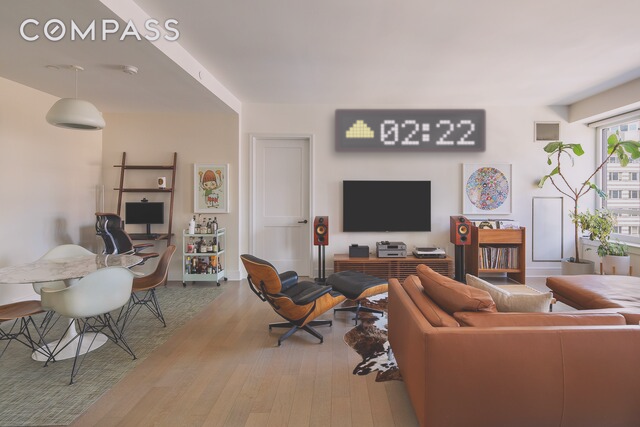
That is h=2 m=22
